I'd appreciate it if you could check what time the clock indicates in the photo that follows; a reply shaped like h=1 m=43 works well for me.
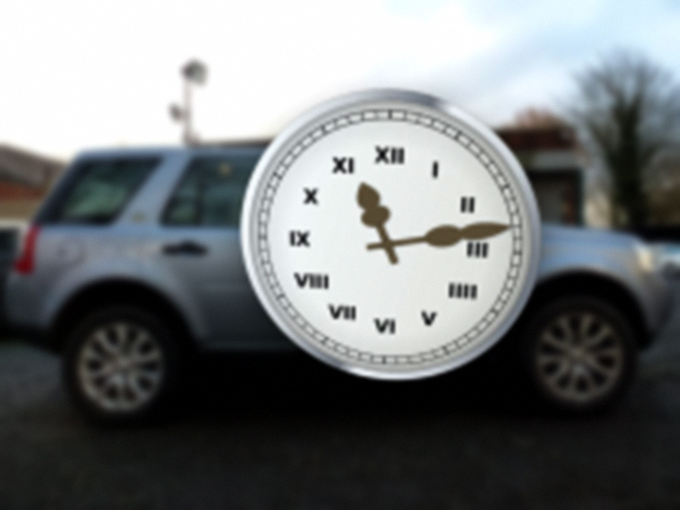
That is h=11 m=13
